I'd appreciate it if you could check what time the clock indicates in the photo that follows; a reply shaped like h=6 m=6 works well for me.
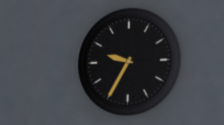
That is h=9 m=35
